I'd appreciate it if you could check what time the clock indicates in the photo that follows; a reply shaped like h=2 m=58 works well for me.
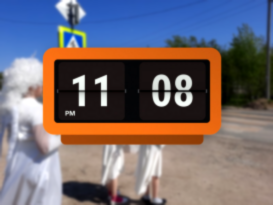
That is h=11 m=8
